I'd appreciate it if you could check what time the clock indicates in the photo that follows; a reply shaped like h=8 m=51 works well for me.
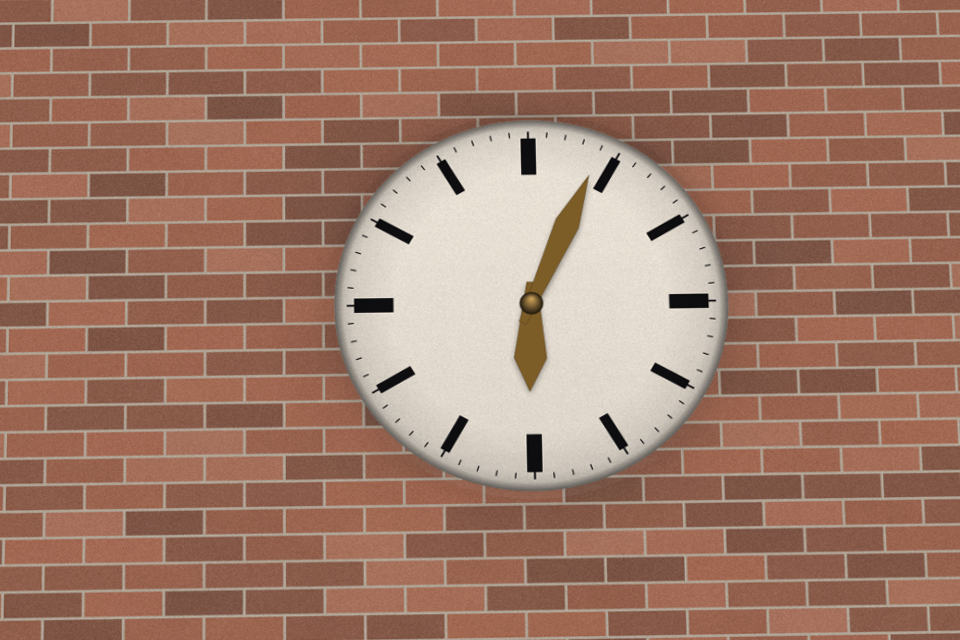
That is h=6 m=4
